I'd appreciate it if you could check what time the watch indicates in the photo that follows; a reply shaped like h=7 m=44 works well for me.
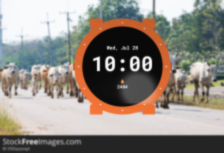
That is h=10 m=0
